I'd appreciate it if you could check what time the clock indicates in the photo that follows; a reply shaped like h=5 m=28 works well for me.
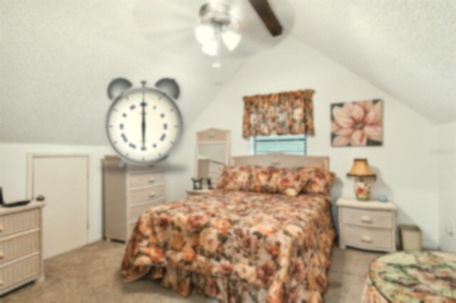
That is h=6 m=0
